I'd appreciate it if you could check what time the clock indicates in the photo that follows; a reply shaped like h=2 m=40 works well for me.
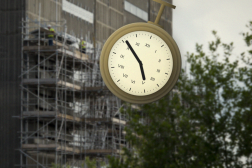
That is h=4 m=51
